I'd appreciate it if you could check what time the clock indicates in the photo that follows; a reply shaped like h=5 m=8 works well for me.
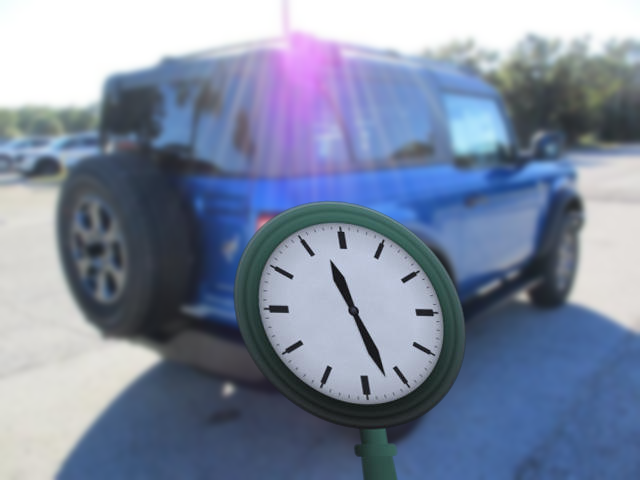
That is h=11 m=27
